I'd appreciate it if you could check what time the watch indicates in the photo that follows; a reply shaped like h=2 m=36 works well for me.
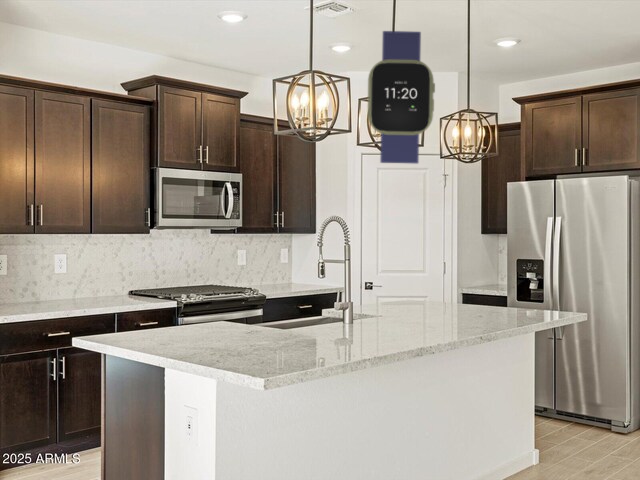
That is h=11 m=20
